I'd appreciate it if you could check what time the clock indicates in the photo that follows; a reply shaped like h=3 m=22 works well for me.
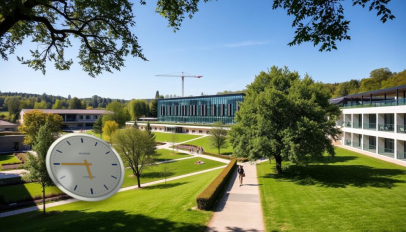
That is h=5 m=45
